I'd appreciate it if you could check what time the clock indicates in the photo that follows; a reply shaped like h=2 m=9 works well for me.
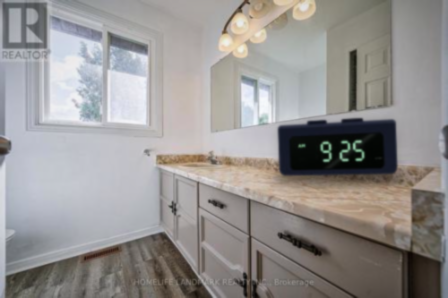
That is h=9 m=25
